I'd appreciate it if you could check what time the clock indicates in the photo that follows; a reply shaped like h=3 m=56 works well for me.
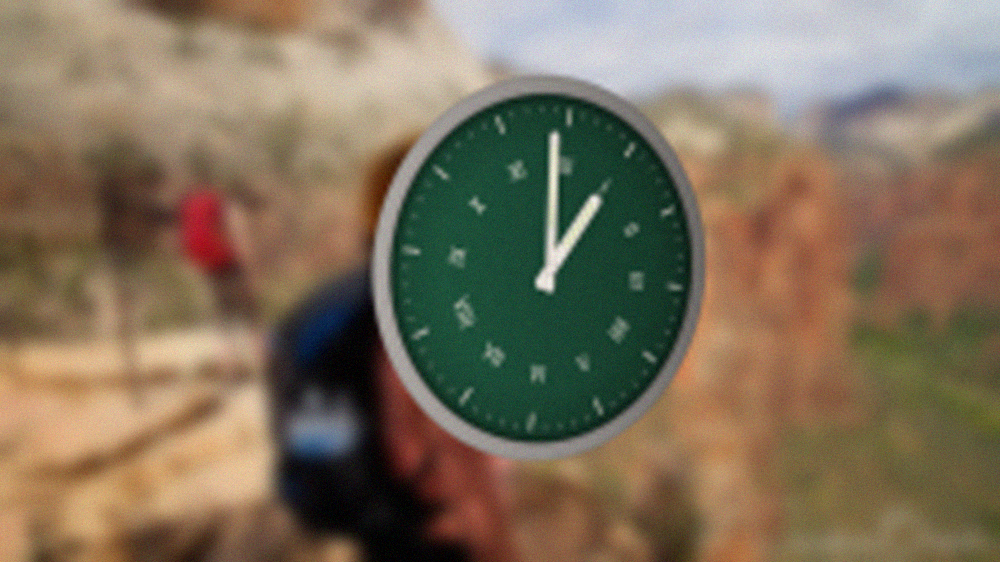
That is h=12 m=59
